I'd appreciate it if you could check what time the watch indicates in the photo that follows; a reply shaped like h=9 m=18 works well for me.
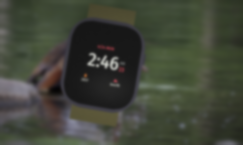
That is h=2 m=46
